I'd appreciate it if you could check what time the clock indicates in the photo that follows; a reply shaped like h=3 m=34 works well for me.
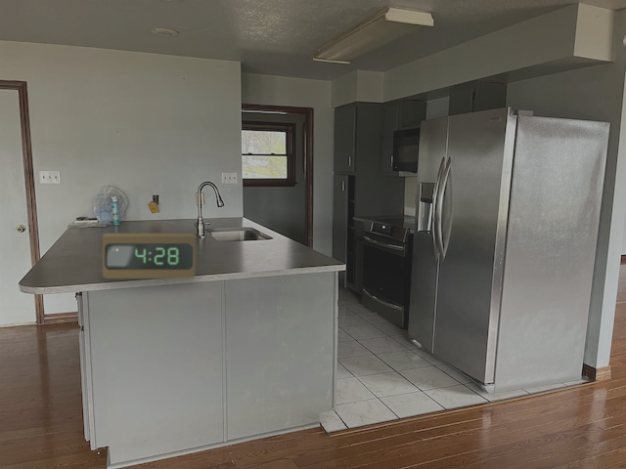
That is h=4 m=28
